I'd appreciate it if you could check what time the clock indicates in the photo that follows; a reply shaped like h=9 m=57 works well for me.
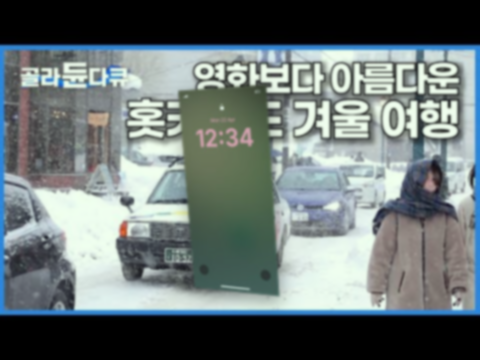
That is h=12 m=34
